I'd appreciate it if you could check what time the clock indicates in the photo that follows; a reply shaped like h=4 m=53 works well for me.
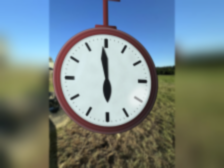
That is h=5 m=59
